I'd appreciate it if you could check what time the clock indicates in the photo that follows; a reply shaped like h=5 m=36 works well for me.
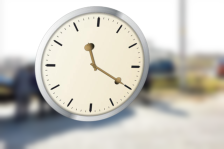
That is h=11 m=20
